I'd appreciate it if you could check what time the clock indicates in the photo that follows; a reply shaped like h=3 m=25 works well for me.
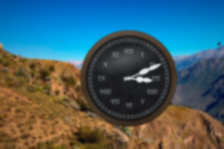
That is h=3 m=11
